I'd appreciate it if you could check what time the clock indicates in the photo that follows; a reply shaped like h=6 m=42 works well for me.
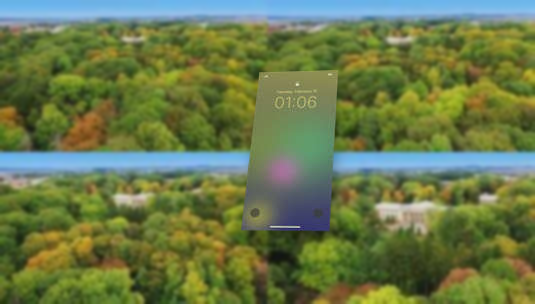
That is h=1 m=6
